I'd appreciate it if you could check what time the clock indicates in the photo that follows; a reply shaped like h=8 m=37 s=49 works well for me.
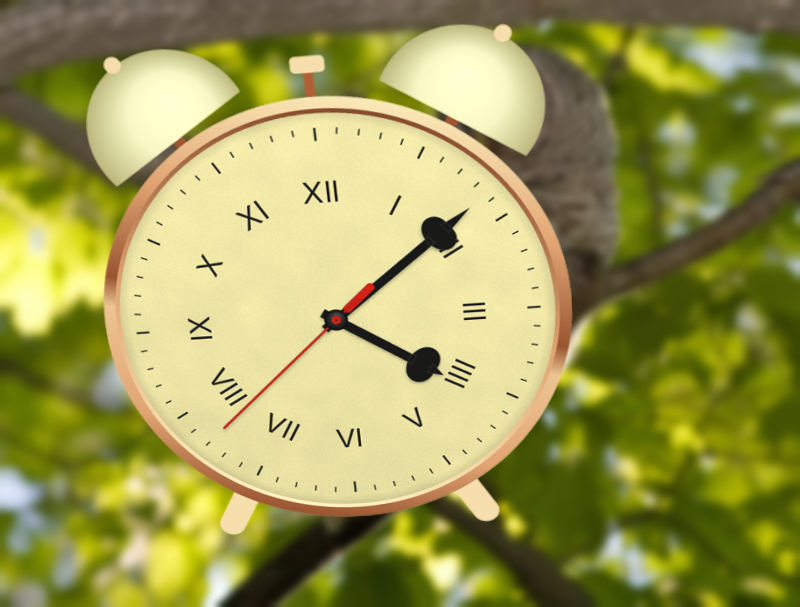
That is h=4 m=8 s=38
